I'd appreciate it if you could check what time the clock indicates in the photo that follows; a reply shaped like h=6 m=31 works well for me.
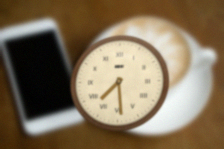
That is h=7 m=29
